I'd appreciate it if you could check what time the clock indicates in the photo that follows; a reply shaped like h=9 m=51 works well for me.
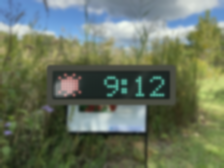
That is h=9 m=12
